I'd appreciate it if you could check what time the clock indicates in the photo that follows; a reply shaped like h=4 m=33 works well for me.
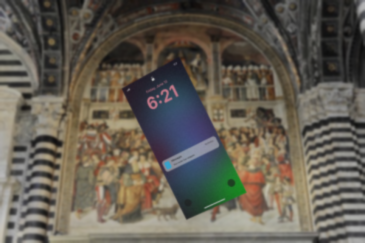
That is h=6 m=21
